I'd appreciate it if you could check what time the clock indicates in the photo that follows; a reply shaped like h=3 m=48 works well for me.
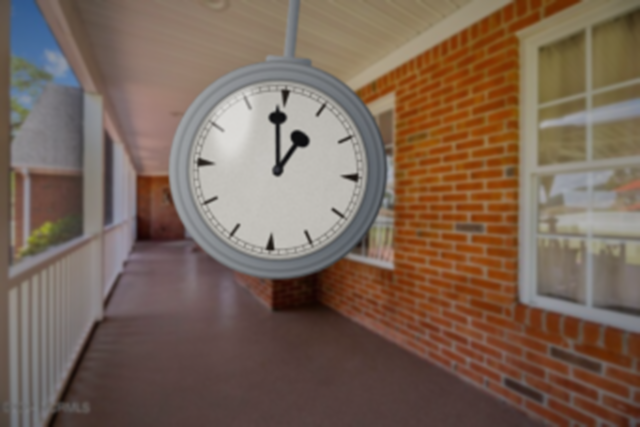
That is h=12 m=59
